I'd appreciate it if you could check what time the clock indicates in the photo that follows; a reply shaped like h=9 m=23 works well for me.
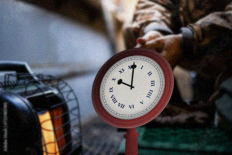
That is h=10 m=1
